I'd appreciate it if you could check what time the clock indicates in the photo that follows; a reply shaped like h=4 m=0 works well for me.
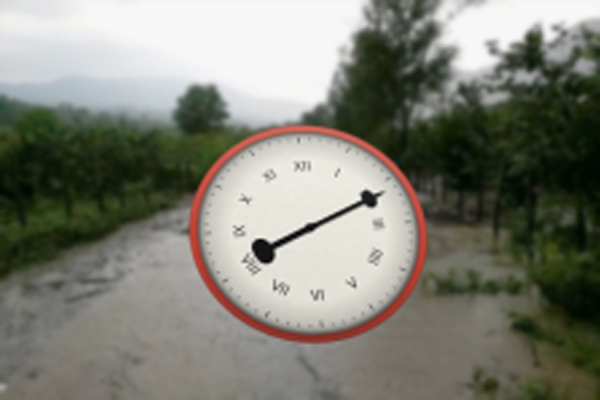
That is h=8 m=11
